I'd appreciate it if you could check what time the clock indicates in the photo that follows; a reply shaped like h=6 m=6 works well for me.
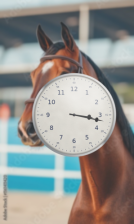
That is h=3 m=17
